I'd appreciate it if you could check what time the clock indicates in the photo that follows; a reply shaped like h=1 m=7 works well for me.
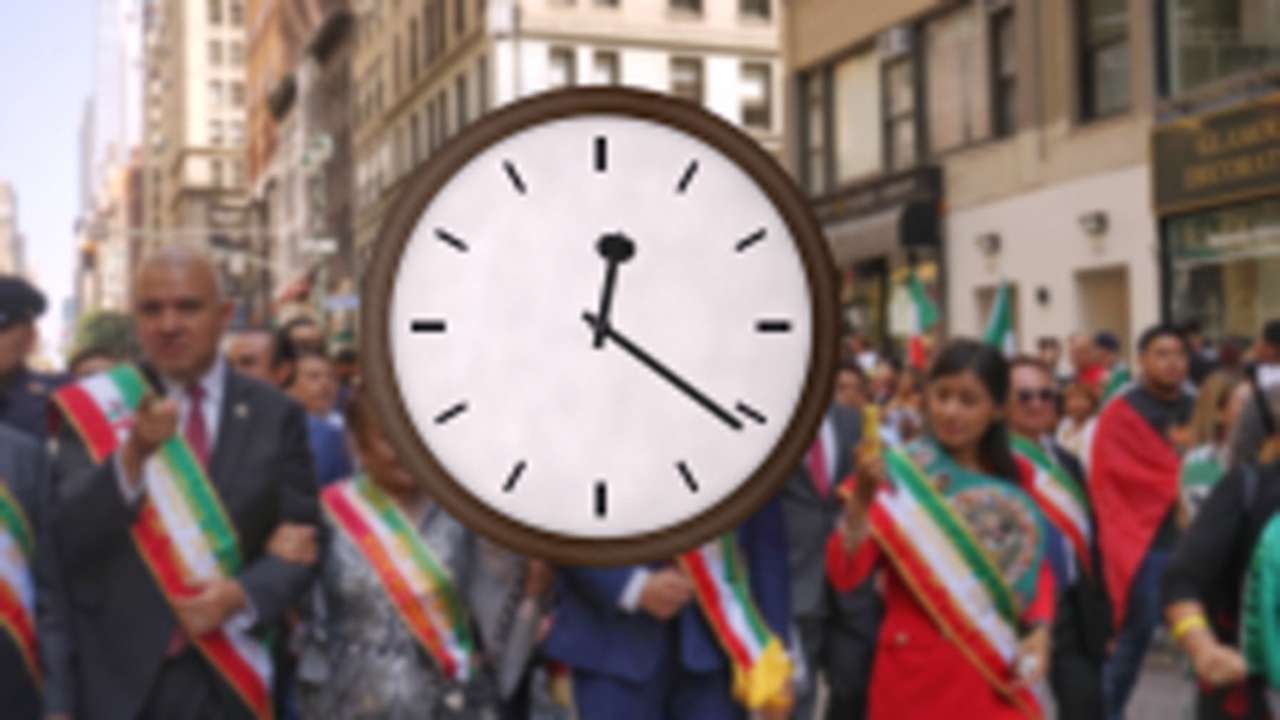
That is h=12 m=21
